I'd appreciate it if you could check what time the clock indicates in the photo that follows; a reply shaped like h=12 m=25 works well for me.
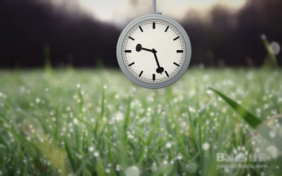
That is h=9 m=27
